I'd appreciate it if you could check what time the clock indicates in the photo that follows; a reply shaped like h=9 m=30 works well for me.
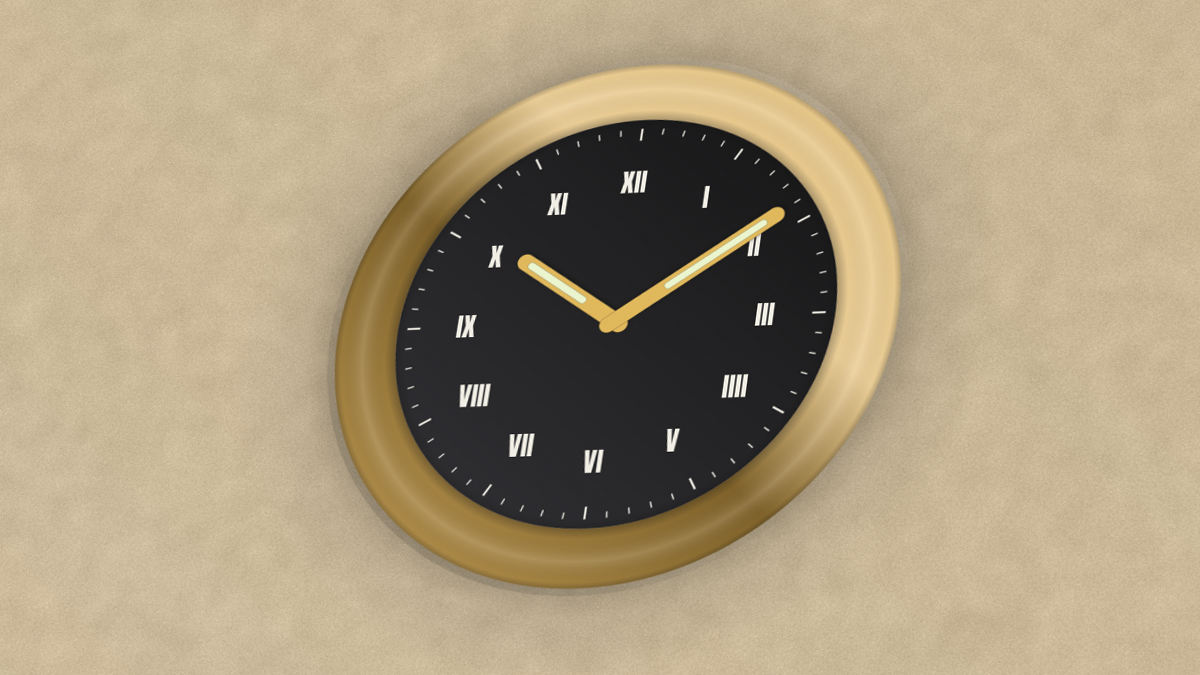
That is h=10 m=9
